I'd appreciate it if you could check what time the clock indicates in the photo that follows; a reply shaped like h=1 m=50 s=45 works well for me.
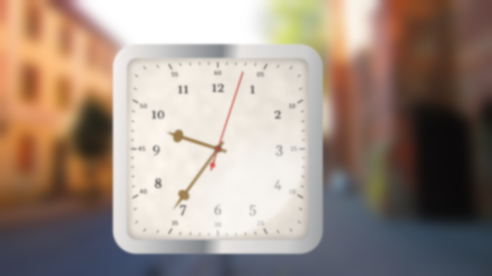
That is h=9 m=36 s=3
